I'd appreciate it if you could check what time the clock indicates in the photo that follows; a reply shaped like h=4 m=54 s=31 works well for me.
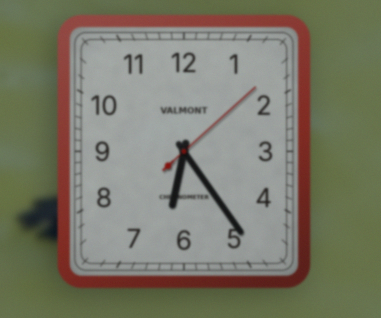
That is h=6 m=24 s=8
